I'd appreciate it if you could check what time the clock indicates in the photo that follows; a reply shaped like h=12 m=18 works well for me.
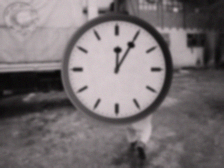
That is h=12 m=5
